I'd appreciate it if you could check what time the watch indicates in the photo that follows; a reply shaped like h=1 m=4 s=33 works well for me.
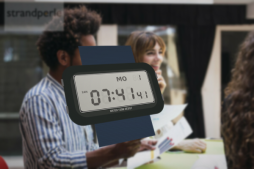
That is h=7 m=41 s=41
